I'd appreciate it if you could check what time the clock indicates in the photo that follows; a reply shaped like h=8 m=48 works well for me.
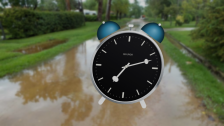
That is h=7 m=12
